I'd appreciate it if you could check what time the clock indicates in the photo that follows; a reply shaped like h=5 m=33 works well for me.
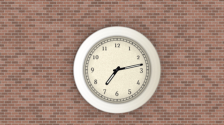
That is h=7 m=13
